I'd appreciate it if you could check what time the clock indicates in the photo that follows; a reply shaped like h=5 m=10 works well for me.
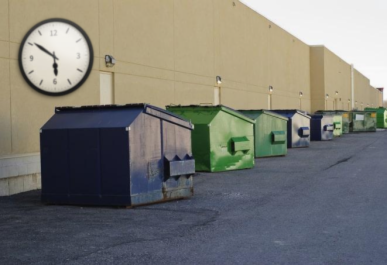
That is h=5 m=51
